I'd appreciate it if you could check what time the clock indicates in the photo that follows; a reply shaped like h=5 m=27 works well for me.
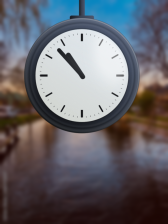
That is h=10 m=53
